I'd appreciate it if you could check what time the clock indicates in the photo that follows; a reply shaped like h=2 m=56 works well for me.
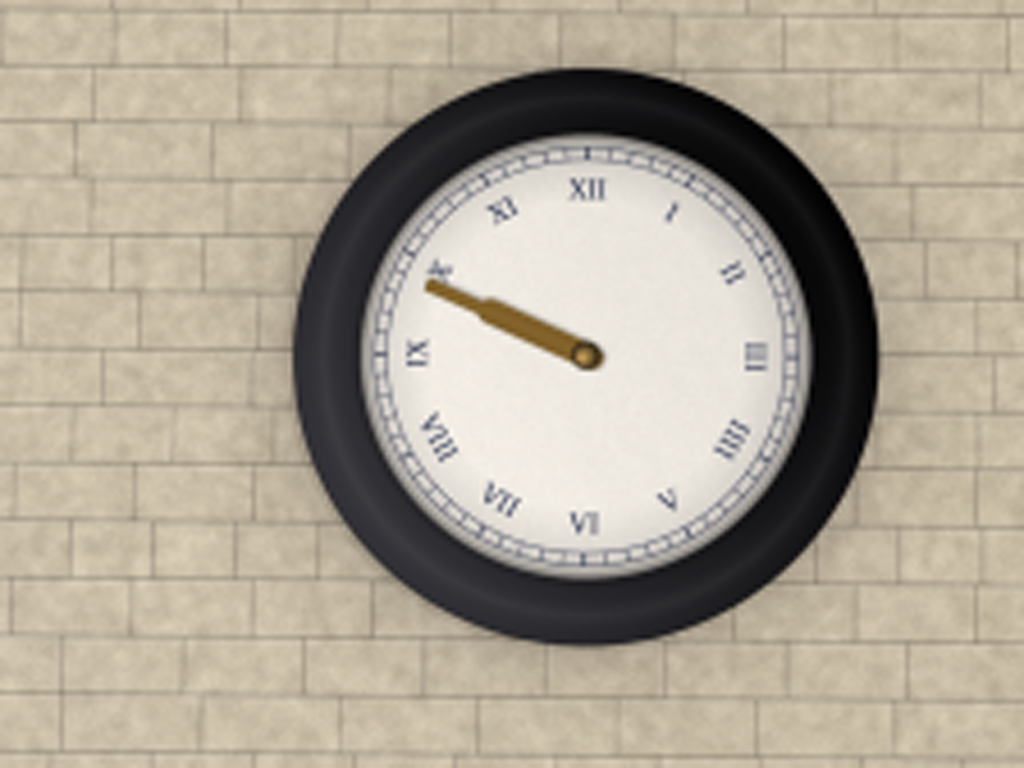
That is h=9 m=49
